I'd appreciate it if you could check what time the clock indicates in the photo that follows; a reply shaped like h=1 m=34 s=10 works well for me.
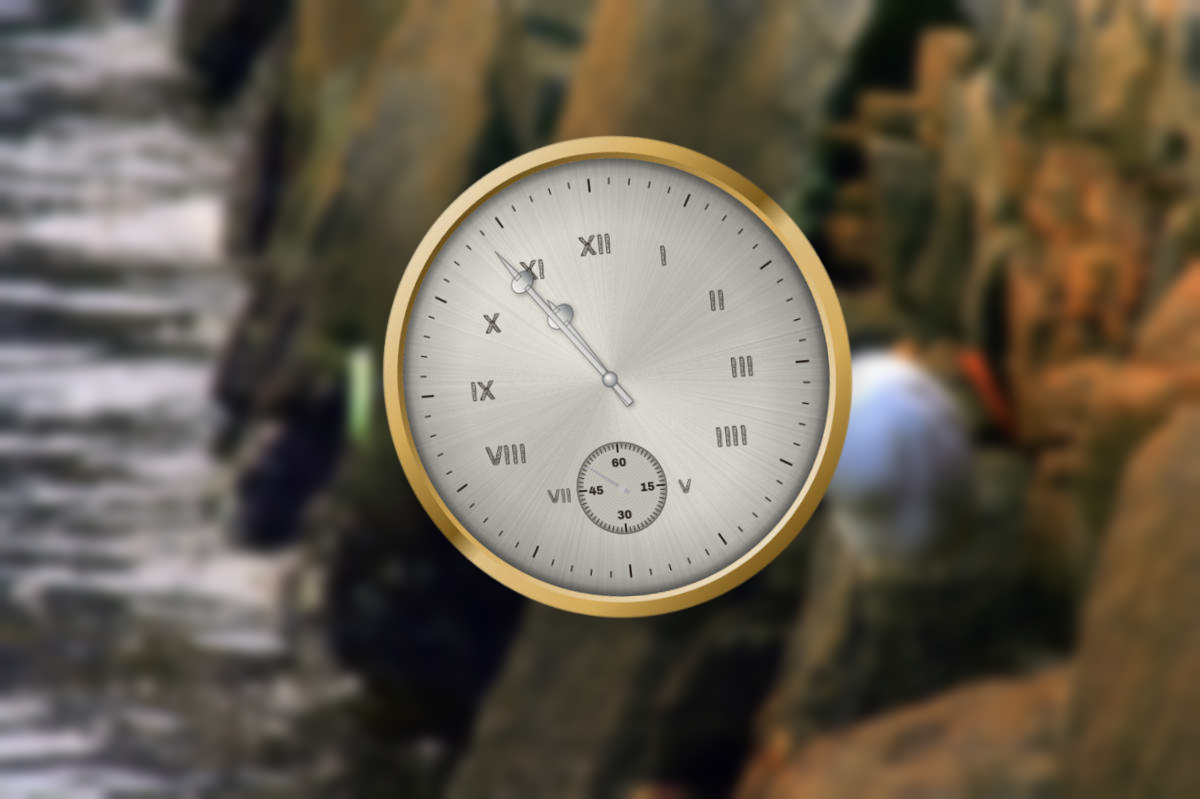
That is h=10 m=53 s=51
